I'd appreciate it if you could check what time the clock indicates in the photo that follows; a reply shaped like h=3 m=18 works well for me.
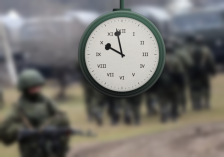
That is h=9 m=58
